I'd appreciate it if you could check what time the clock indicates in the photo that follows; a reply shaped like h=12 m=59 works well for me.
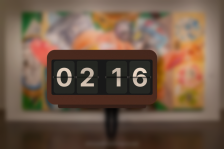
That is h=2 m=16
